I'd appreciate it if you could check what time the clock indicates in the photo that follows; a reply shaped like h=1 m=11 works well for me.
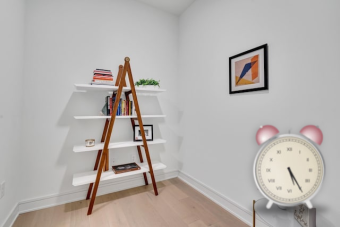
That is h=5 m=25
